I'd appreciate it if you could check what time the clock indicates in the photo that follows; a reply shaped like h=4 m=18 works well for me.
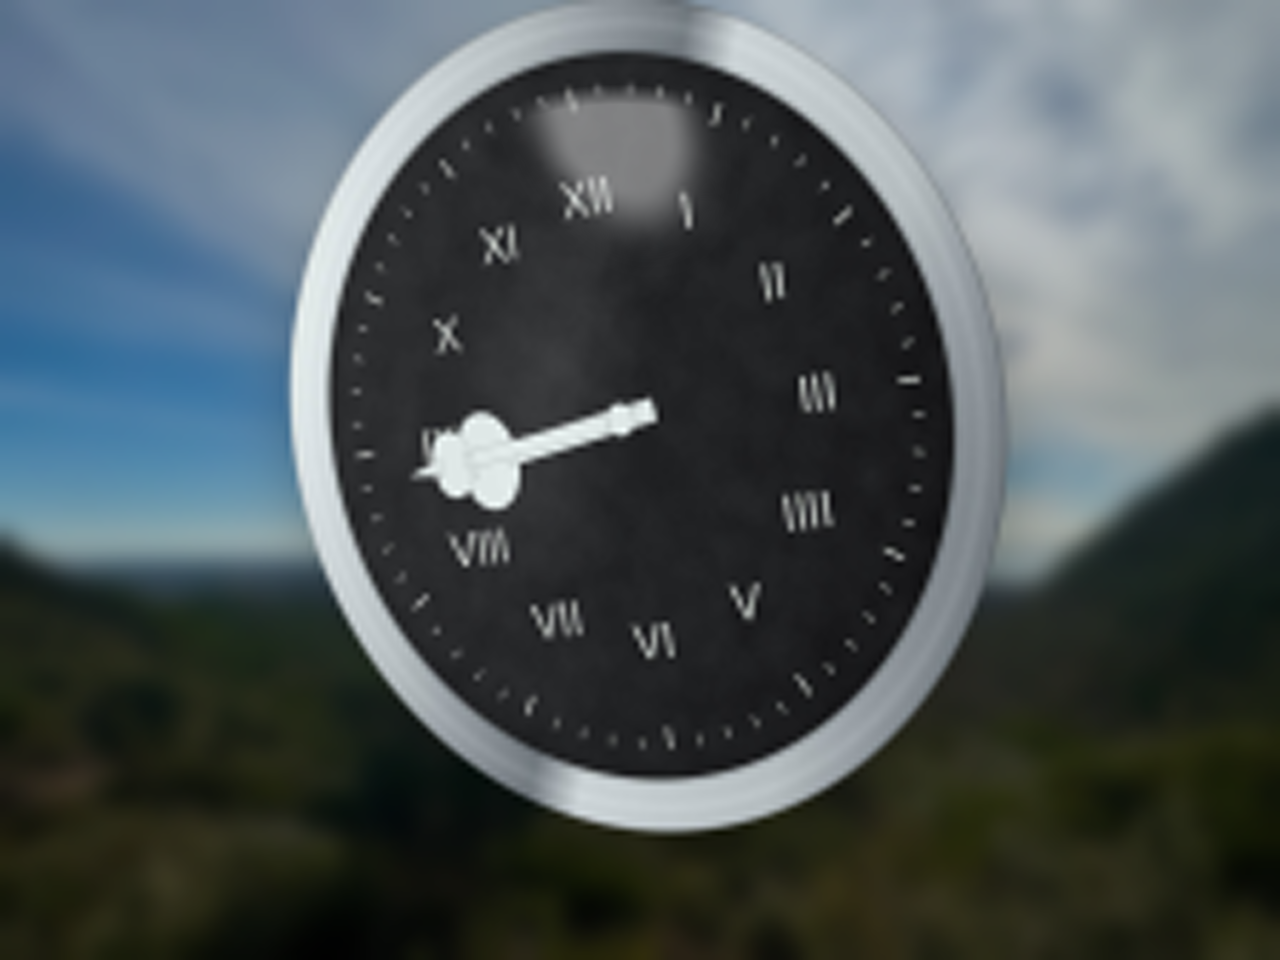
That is h=8 m=44
